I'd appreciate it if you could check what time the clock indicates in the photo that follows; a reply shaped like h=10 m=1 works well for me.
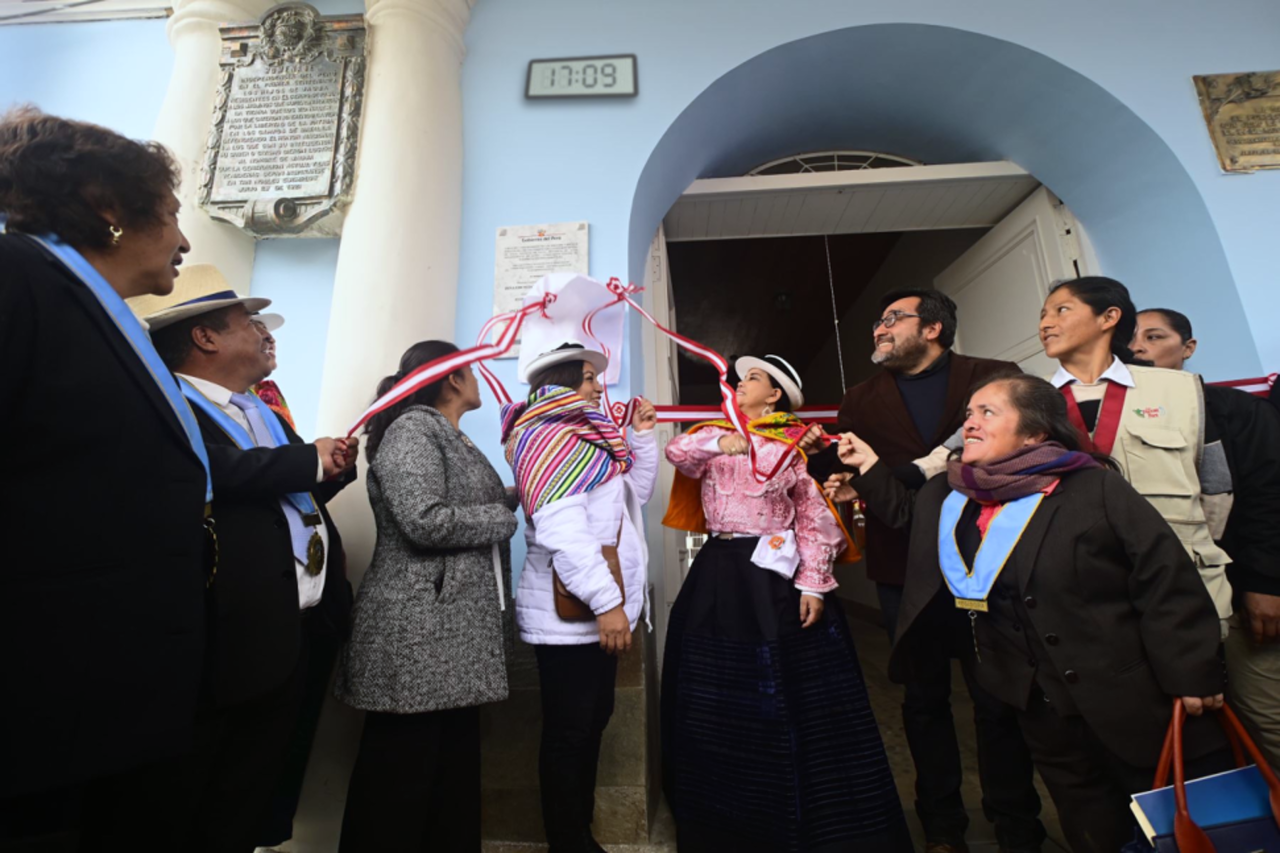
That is h=17 m=9
